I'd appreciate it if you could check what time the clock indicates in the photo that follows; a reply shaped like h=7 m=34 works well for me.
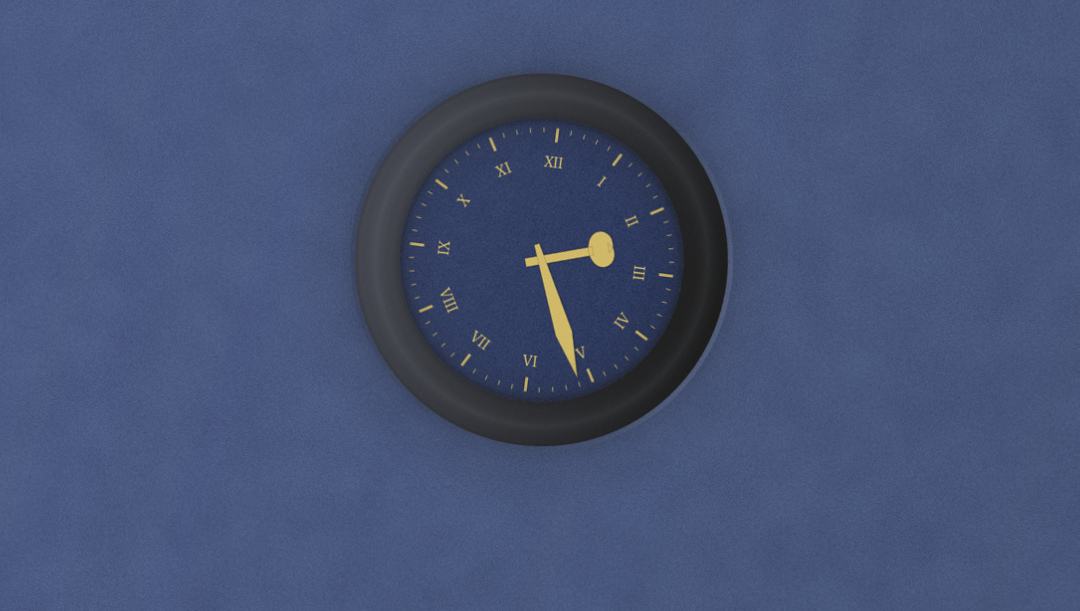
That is h=2 m=26
